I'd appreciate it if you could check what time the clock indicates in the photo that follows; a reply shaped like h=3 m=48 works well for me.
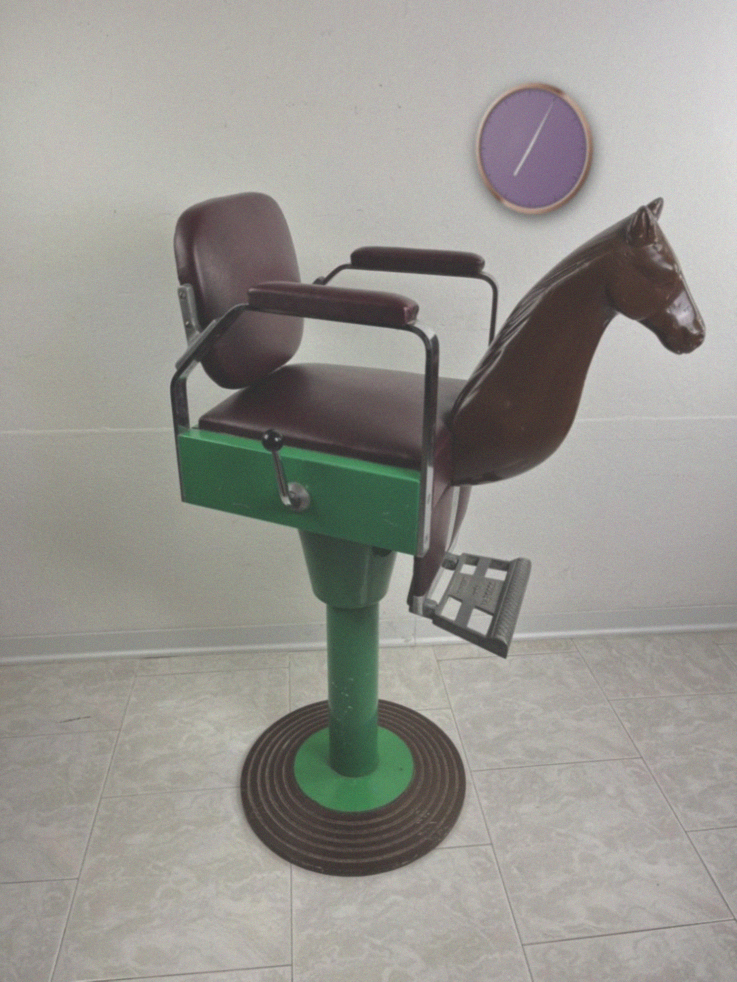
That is h=7 m=5
